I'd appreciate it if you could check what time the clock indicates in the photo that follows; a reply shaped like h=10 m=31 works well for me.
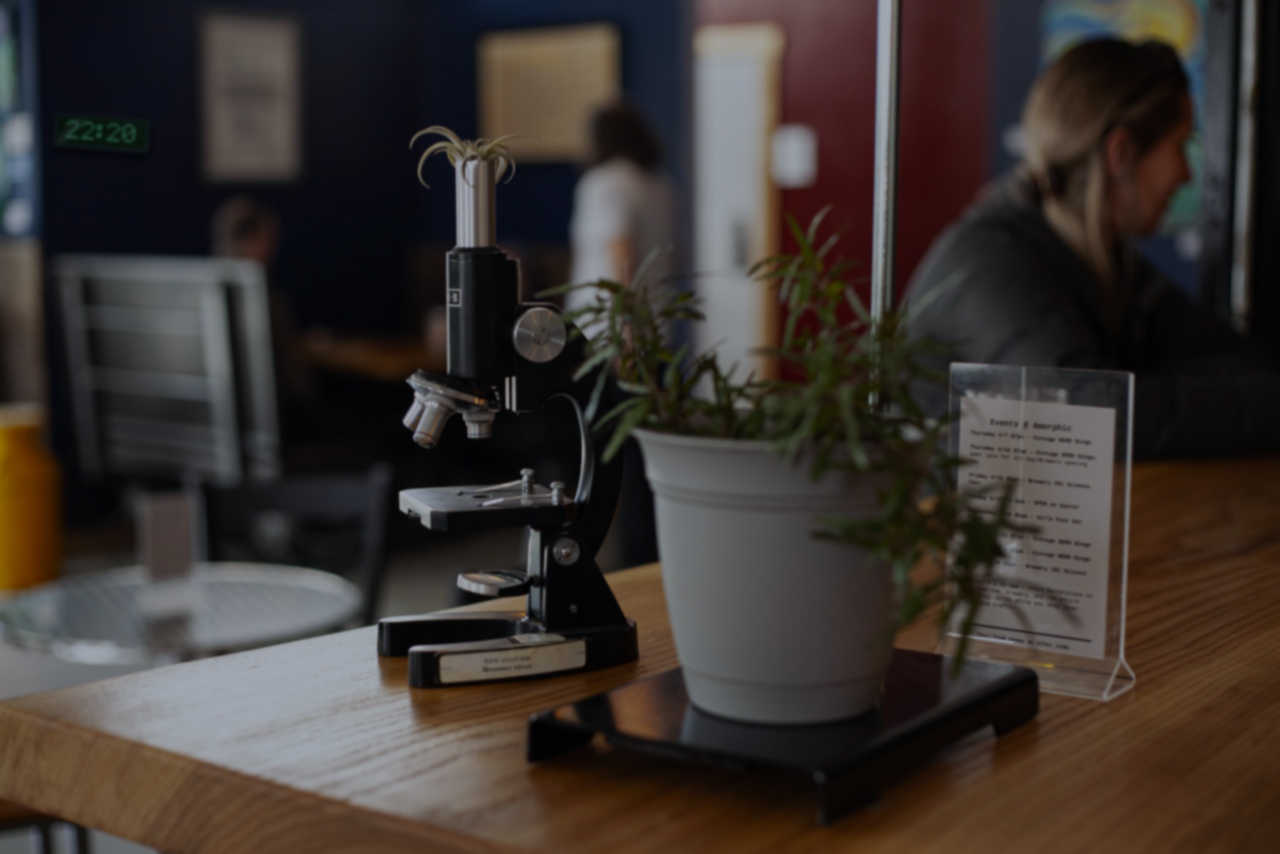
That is h=22 m=20
